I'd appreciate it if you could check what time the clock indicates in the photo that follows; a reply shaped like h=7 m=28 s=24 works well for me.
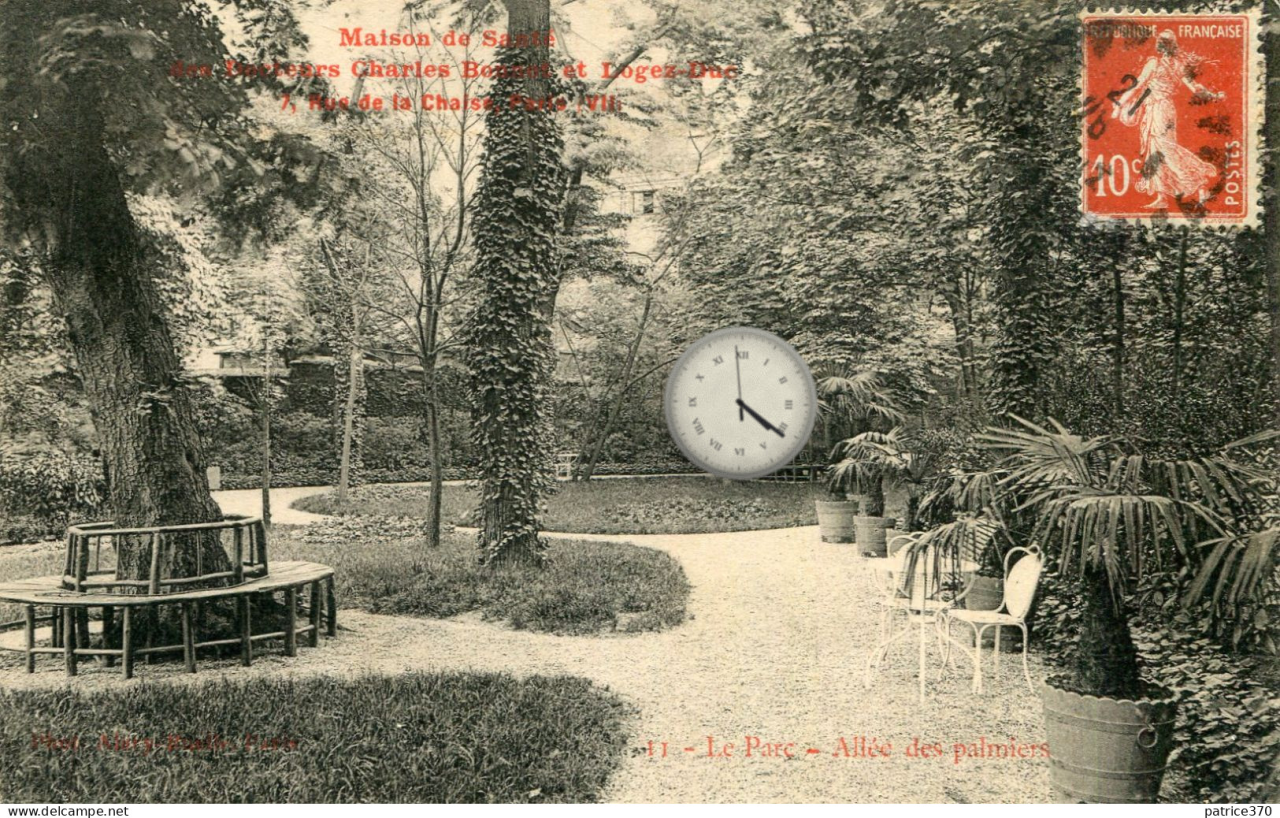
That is h=4 m=20 s=59
